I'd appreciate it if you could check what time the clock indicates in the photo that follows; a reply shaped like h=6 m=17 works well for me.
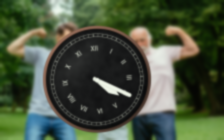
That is h=4 m=20
